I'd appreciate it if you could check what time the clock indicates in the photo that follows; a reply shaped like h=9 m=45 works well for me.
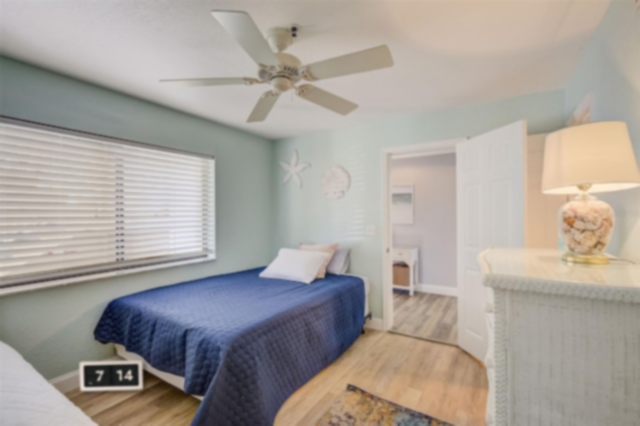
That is h=7 m=14
